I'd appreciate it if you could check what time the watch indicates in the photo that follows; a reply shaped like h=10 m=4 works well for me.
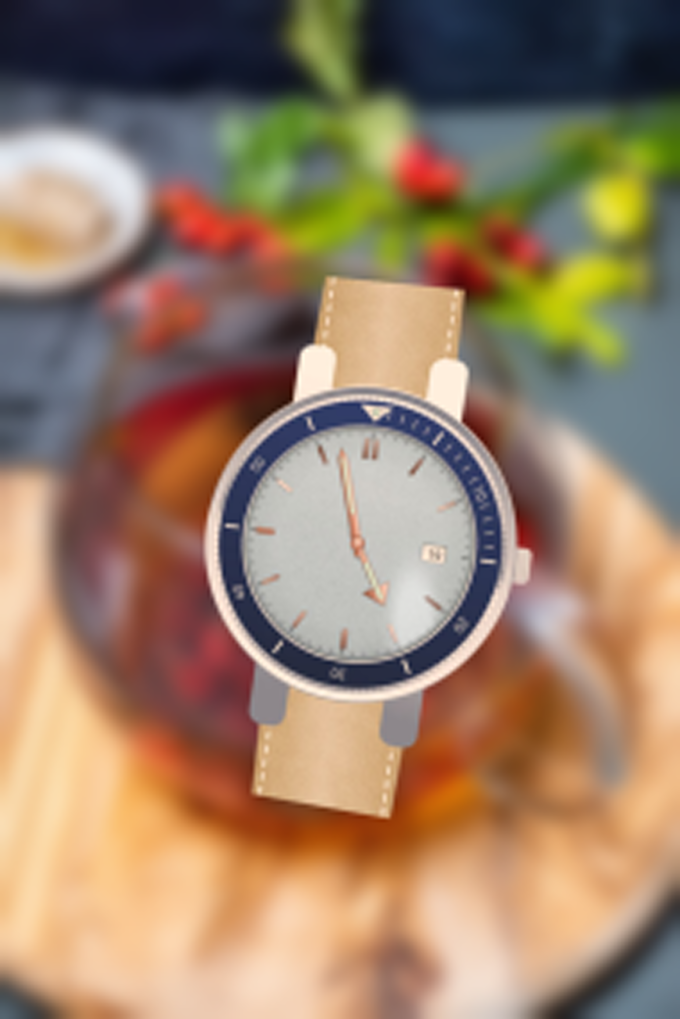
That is h=4 m=57
